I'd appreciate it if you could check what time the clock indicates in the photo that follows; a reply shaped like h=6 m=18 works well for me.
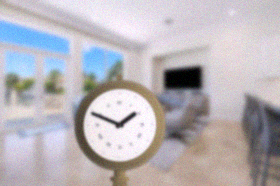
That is h=1 m=49
